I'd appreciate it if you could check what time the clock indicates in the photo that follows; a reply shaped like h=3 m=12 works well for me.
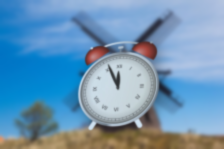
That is h=11 m=56
